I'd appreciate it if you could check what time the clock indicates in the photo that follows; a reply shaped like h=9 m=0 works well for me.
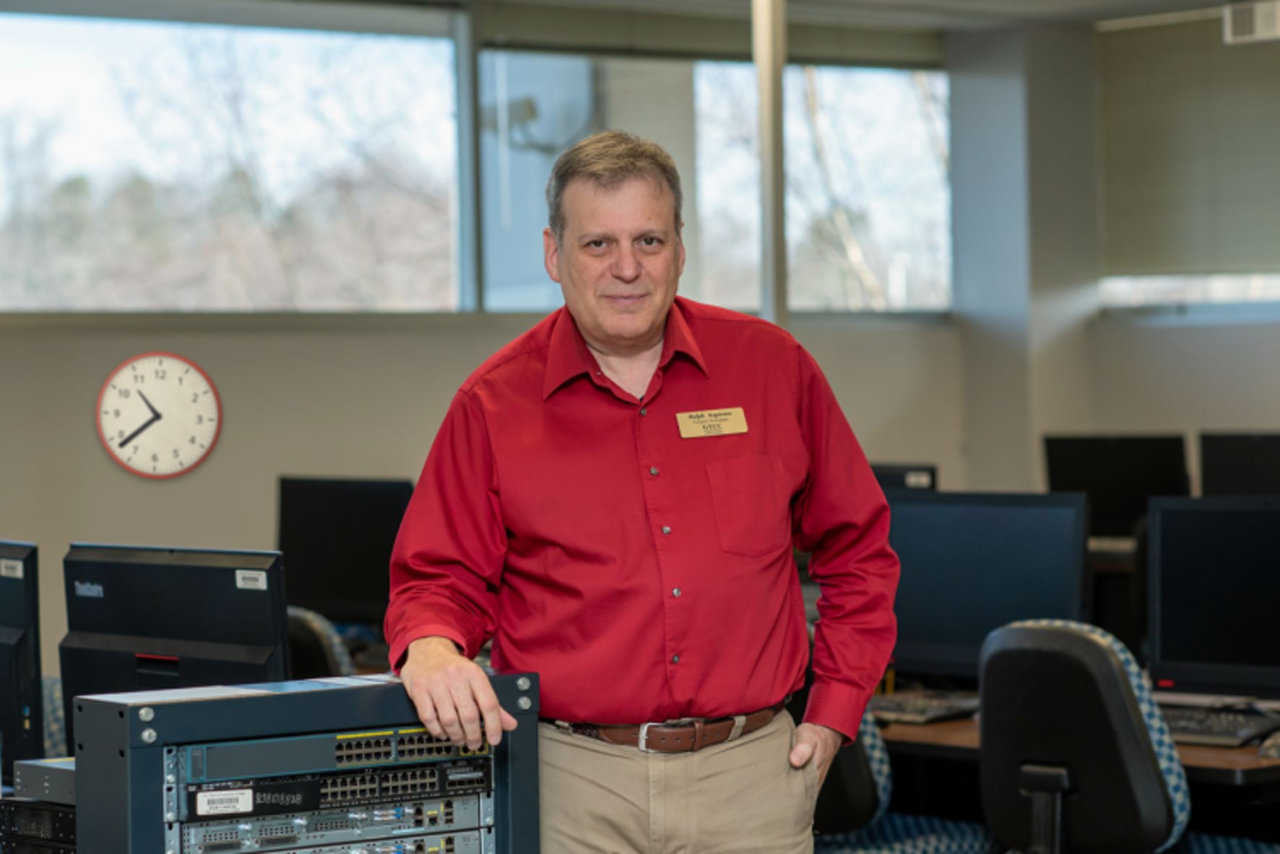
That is h=10 m=38
